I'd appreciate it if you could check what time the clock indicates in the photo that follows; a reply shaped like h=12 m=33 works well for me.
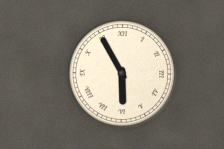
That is h=5 m=55
